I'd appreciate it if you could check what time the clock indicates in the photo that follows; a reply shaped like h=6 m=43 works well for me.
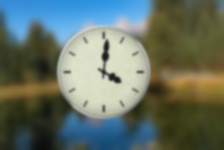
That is h=4 m=1
